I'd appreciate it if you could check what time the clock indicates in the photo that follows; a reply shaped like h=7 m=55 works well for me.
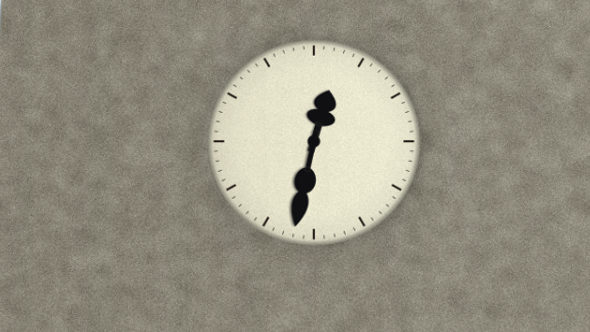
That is h=12 m=32
